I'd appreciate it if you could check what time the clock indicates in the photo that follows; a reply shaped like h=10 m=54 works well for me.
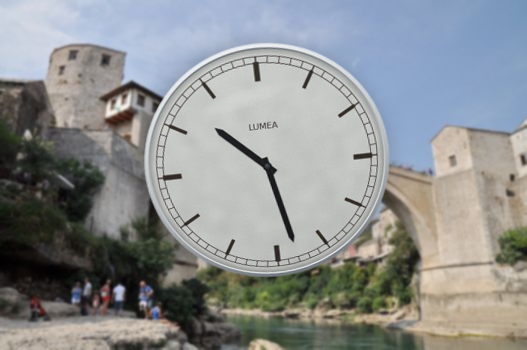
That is h=10 m=28
